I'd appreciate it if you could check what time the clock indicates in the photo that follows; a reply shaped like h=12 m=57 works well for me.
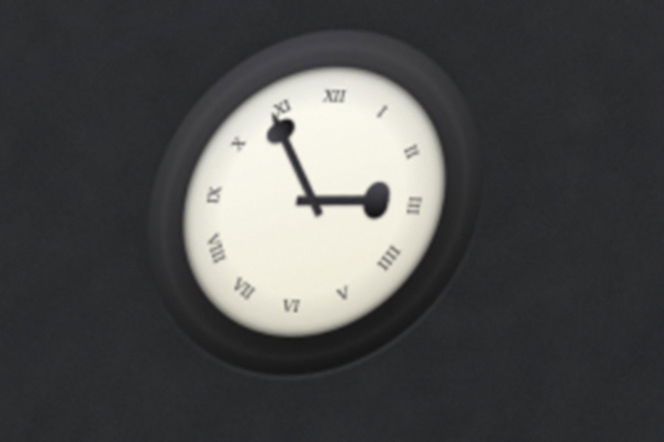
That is h=2 m=54
